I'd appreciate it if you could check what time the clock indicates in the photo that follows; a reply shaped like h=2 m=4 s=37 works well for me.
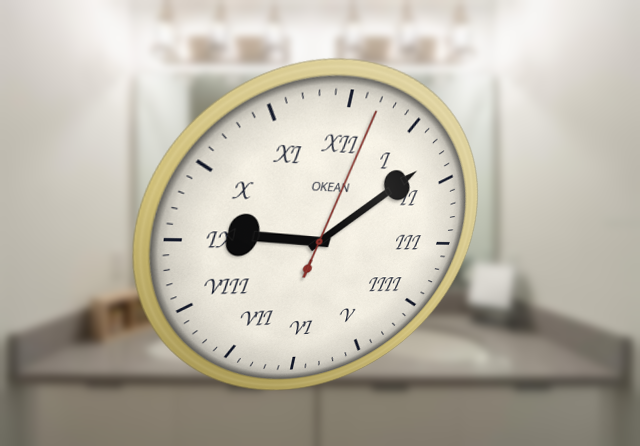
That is h=9 m=8 s=2
